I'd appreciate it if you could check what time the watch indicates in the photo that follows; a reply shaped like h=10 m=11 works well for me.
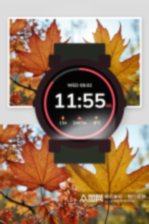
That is h=11 m=55
